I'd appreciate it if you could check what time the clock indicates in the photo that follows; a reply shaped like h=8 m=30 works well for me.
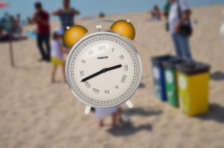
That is h=2 m=42
